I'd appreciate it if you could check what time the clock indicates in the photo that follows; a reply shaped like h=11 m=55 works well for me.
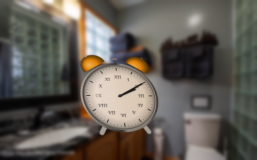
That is h=2 m=10
